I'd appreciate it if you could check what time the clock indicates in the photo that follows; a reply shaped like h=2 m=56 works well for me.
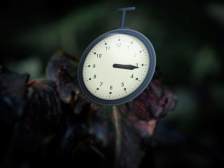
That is h=3 m=16
